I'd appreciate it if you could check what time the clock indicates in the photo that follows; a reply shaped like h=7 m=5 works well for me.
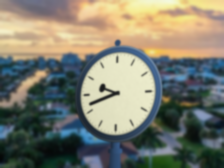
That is h=9 m=42
